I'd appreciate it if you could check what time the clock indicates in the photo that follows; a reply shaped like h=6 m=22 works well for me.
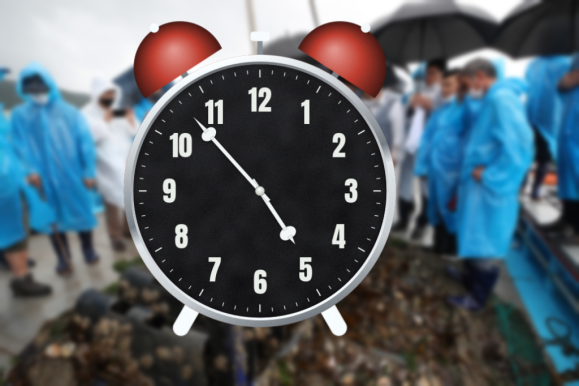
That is h=4 m=53
